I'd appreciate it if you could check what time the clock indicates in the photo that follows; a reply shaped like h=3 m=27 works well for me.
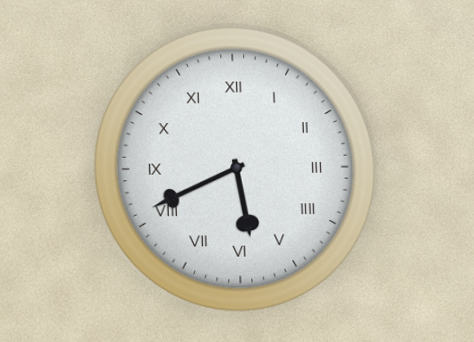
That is h=5 m=41
